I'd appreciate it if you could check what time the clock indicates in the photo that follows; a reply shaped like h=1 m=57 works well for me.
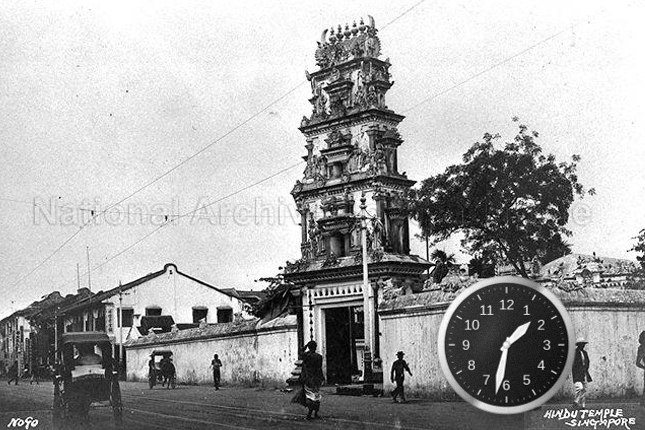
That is h=1 m=32
